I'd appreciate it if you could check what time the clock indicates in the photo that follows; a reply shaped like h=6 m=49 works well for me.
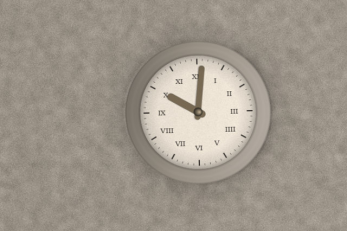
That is h=10 m=1
